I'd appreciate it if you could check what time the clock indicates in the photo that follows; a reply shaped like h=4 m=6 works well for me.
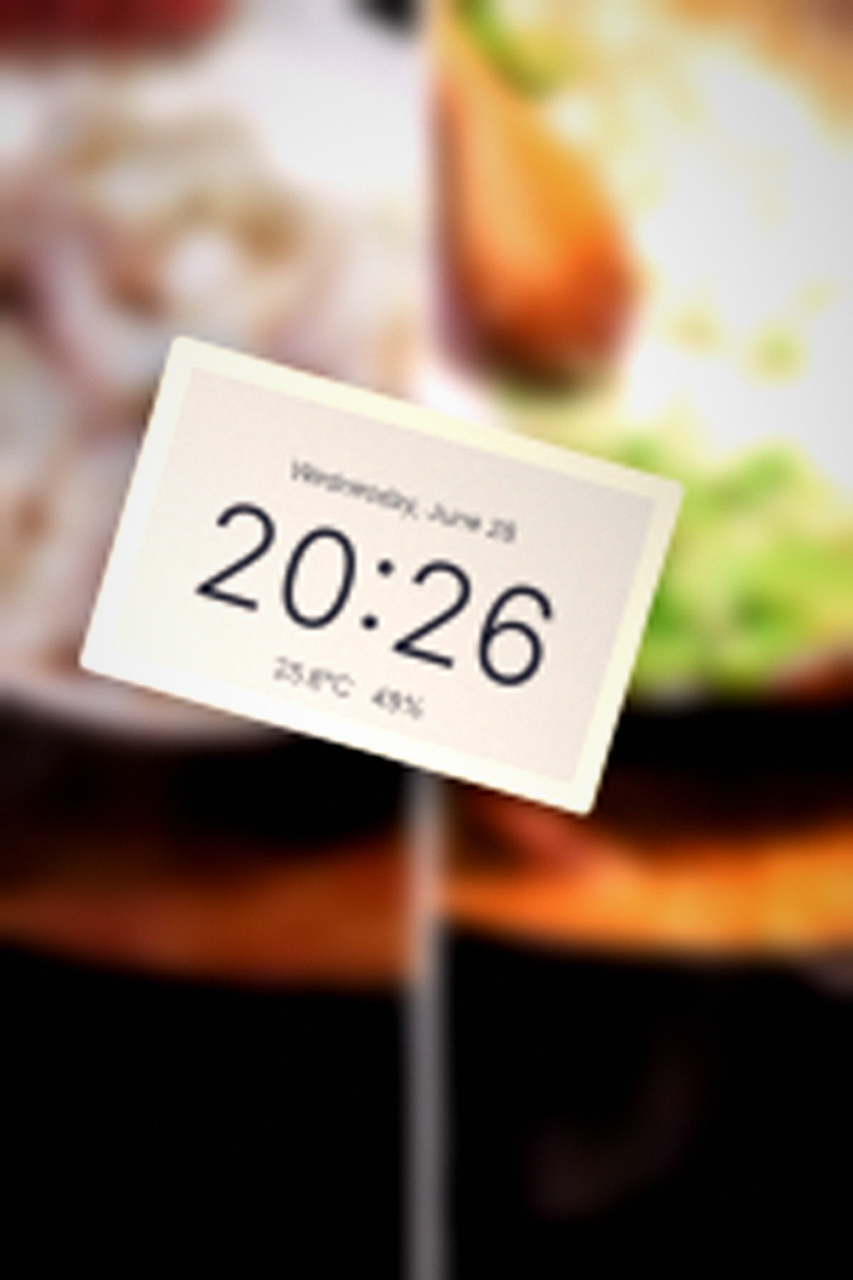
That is h=20 m=26
